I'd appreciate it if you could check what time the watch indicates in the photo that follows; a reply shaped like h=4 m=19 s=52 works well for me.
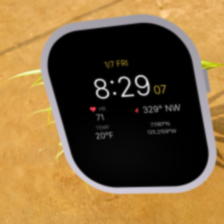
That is h=8 m=29 s=7
